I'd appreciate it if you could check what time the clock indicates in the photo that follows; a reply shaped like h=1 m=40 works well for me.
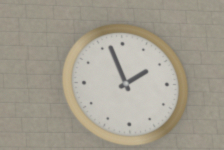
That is h=1 m=57
